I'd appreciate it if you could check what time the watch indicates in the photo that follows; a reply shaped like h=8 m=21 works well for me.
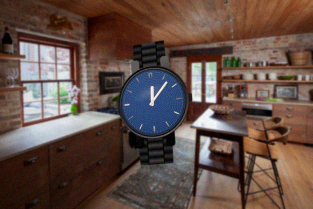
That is h=12 m=7
